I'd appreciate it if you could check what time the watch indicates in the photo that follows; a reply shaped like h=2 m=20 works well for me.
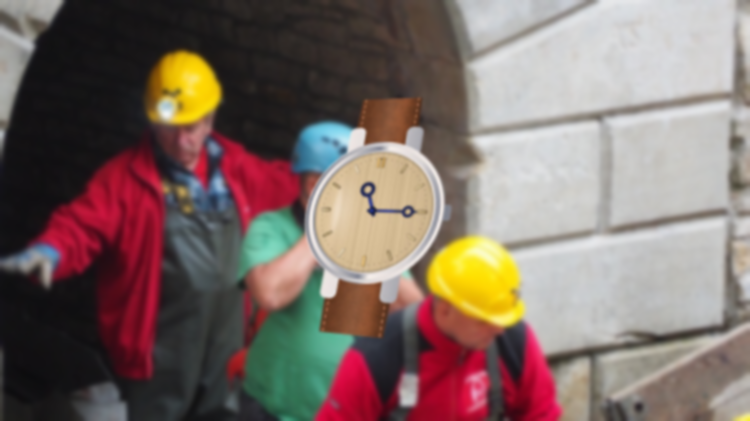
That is h=11 m=15
